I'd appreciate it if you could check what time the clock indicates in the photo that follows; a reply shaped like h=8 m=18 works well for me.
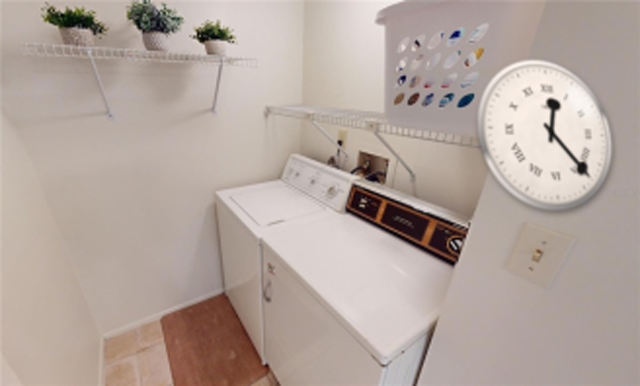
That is h=12 m=23
